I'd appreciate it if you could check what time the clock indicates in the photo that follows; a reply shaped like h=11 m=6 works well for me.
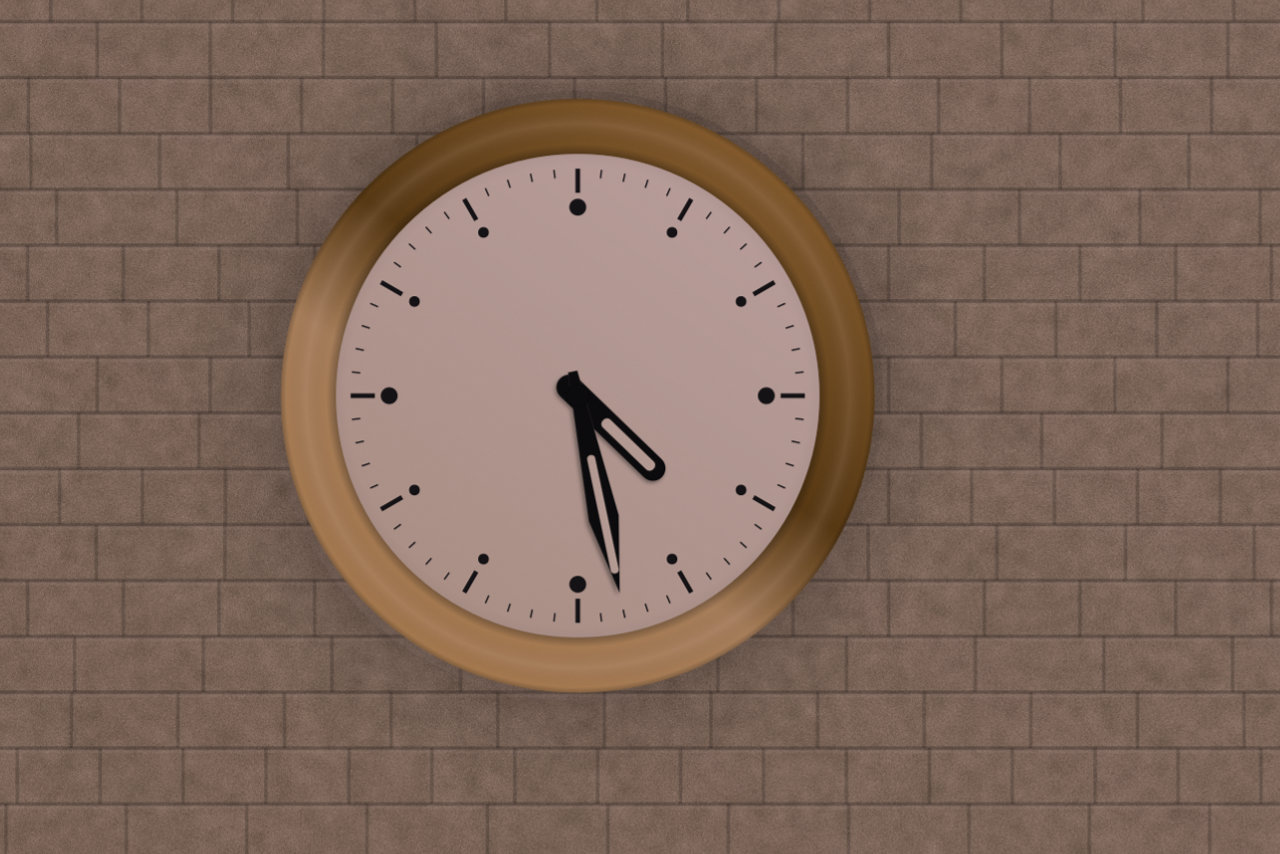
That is h=4 m=28
